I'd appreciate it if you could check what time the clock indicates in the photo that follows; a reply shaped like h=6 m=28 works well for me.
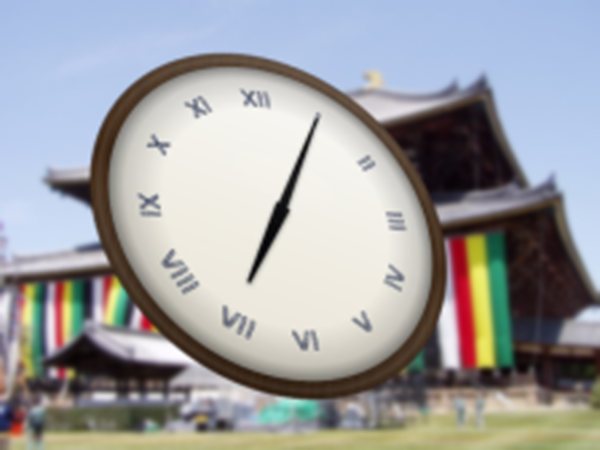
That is h=7 m=5
